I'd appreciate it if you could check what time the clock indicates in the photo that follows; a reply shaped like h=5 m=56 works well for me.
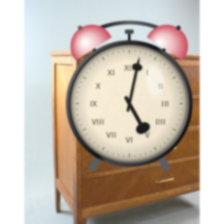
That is h=5 m=2
